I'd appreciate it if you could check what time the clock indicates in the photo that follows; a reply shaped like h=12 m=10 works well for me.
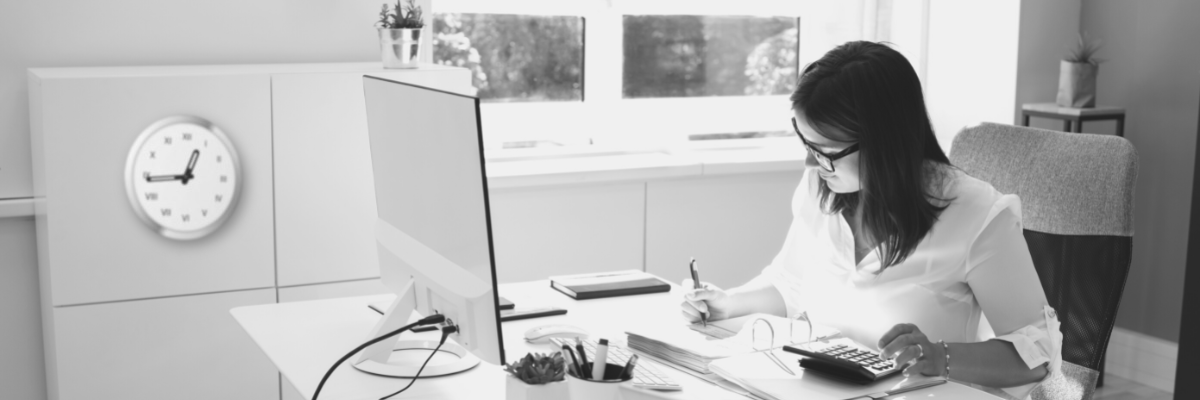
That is h=12 m=44
